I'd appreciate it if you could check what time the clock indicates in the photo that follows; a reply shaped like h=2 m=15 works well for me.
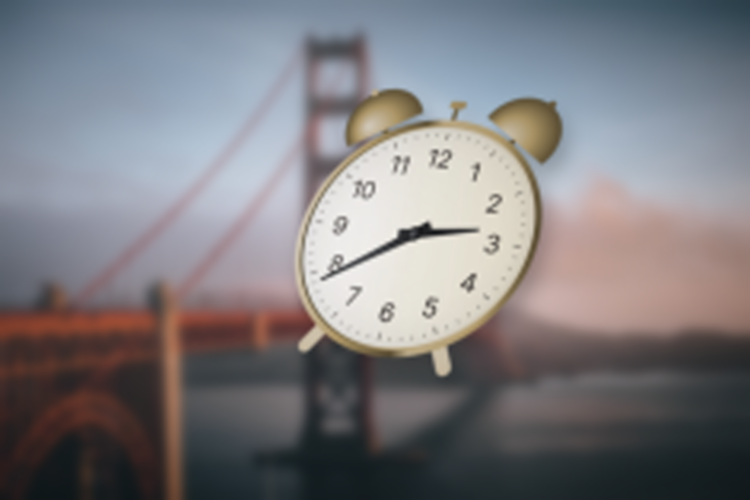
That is h=2 m=39
